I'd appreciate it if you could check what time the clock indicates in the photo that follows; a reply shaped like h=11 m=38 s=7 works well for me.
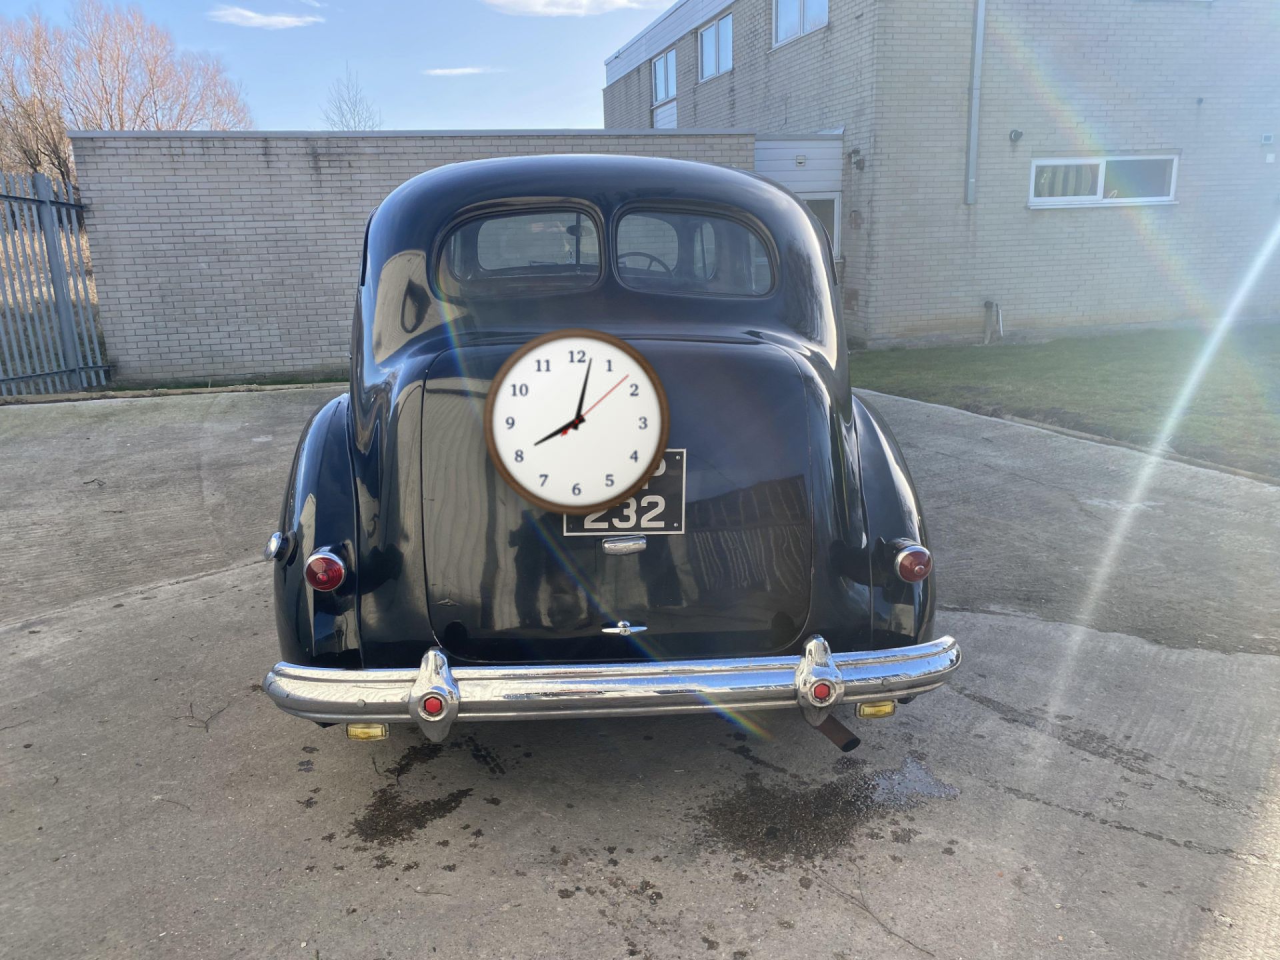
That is h=8 m=2 s=8
